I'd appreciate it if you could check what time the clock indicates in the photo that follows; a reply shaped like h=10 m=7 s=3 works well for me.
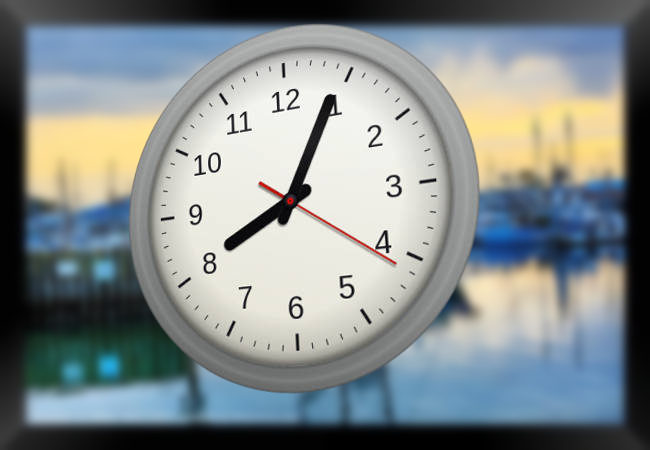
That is h=8 m=4 s=21
